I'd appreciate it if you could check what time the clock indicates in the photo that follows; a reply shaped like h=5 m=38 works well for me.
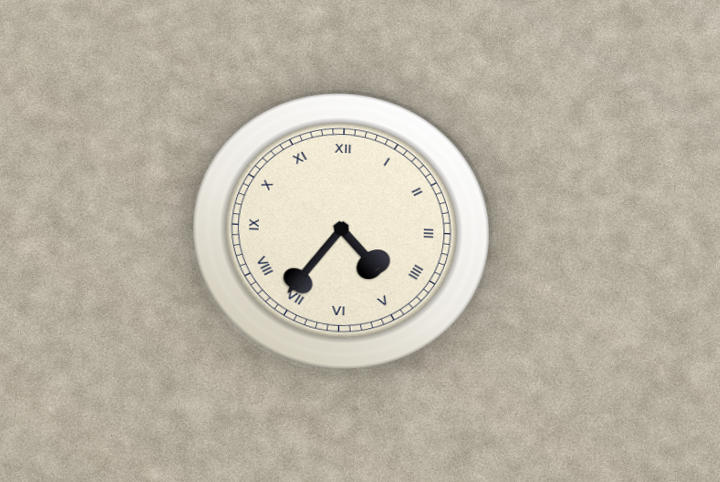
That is h=4 m=36
